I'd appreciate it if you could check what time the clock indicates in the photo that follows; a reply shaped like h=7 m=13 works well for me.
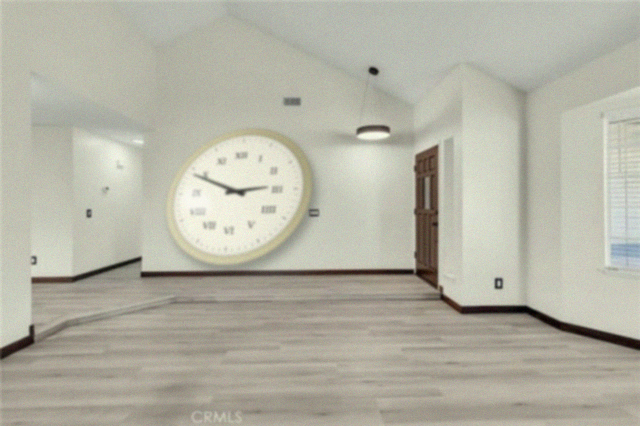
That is h=2 m=49
